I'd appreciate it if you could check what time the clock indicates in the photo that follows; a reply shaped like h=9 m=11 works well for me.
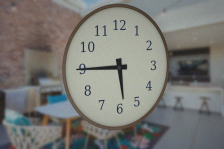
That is h=5 m=45
